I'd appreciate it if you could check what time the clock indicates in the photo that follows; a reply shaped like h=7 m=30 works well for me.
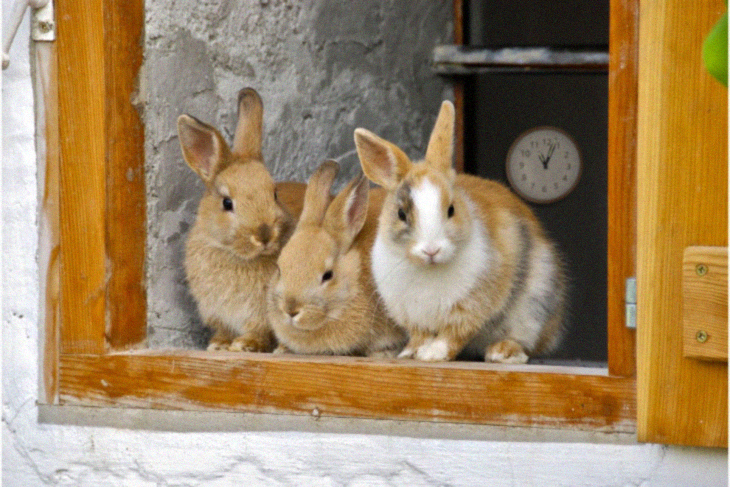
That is h=11 m=3
